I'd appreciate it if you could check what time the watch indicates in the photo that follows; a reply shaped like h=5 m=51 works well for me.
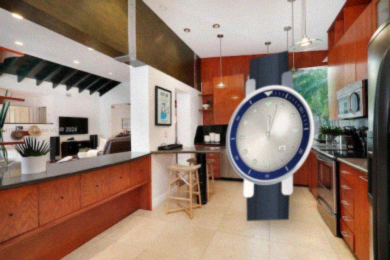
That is h=12 m=3
